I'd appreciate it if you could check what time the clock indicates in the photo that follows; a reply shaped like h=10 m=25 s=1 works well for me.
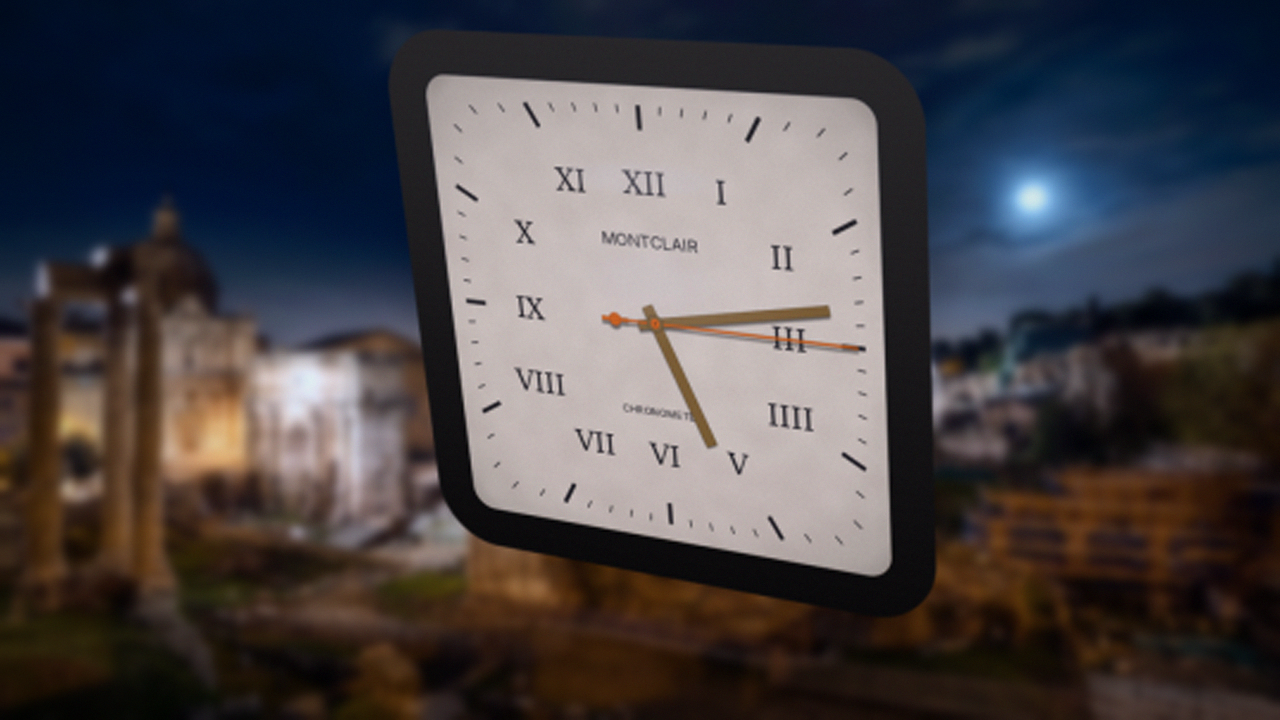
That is h=5 m=13 s=15
